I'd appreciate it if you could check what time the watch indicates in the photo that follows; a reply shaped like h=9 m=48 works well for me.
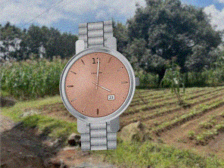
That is h=4 m=1
